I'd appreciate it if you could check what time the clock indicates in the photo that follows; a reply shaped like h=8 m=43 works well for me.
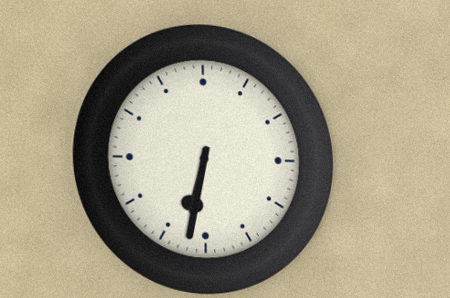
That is h=6 m=32
